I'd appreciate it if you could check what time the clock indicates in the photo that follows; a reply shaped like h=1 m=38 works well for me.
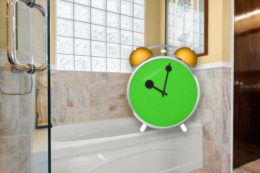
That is h=10 m=2
